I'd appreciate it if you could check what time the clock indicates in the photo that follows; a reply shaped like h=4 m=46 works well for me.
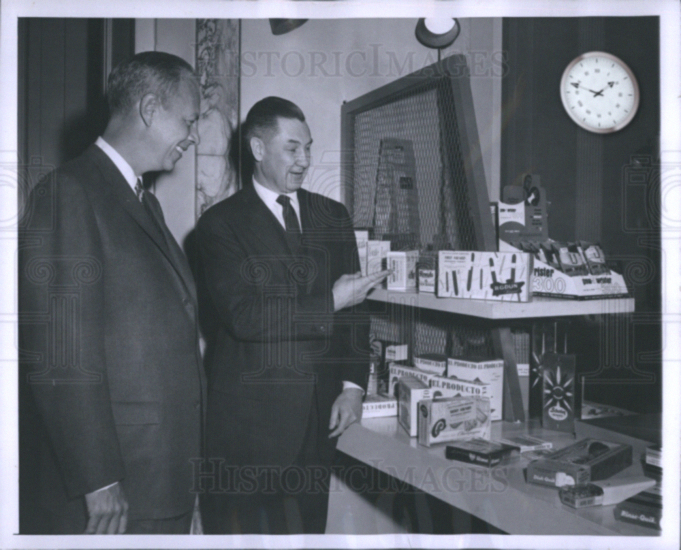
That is h=1 m=48
